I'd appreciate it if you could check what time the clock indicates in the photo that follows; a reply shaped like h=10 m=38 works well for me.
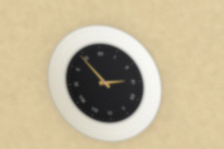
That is h=2 m=54
